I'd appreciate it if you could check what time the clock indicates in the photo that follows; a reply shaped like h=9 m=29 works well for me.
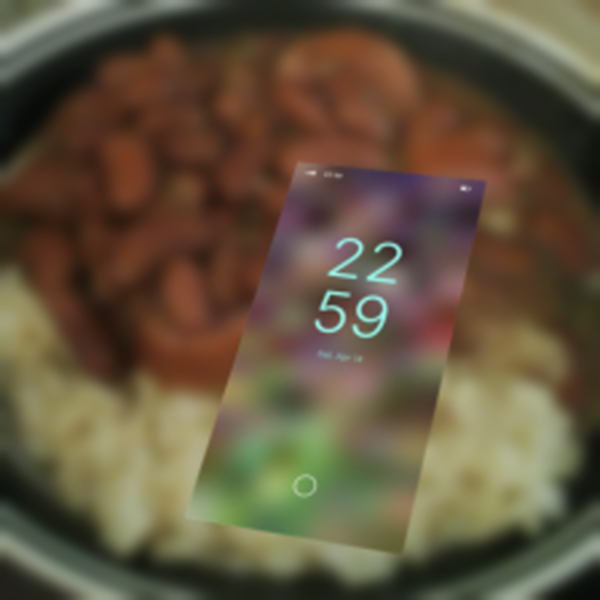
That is h=22 m=59
